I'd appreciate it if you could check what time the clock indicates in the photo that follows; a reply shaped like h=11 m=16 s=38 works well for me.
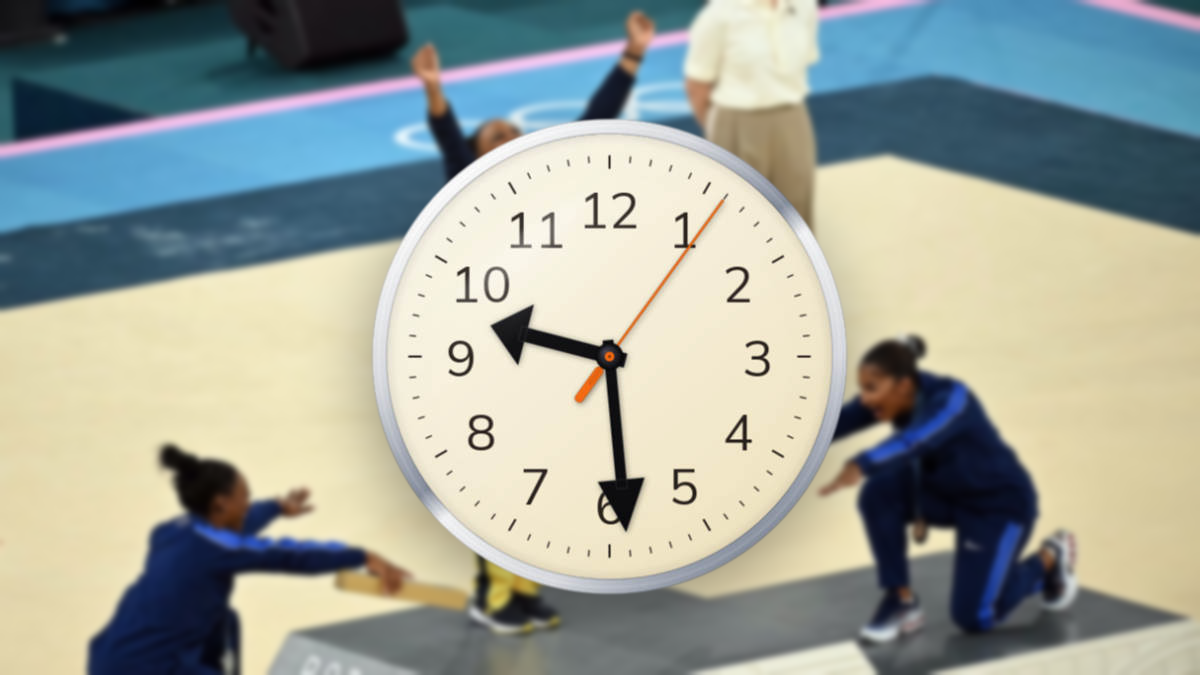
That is h=9 m=29 s=6
